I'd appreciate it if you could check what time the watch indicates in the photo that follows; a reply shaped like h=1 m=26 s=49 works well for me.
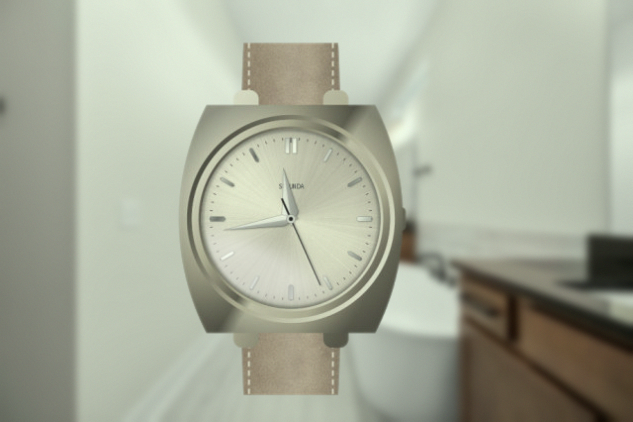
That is h=11 m=43 s=26
